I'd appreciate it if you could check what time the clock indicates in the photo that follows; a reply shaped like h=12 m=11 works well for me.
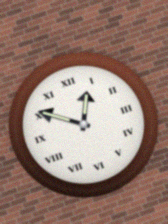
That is h=12 m=51
